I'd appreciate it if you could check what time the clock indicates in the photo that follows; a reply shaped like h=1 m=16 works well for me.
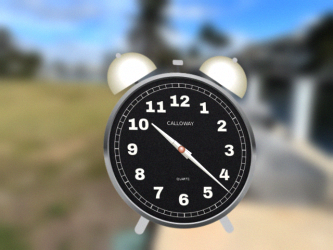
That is h=10 m=22
